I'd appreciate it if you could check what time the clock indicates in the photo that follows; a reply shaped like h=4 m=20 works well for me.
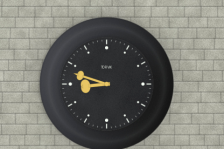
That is h=8 m=48
